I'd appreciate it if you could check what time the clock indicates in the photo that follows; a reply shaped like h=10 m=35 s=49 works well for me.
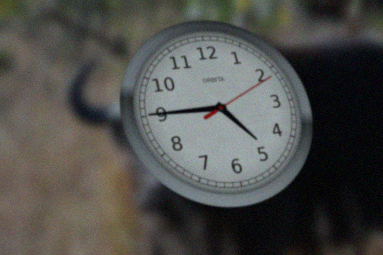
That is h=4 m=45 s=11
